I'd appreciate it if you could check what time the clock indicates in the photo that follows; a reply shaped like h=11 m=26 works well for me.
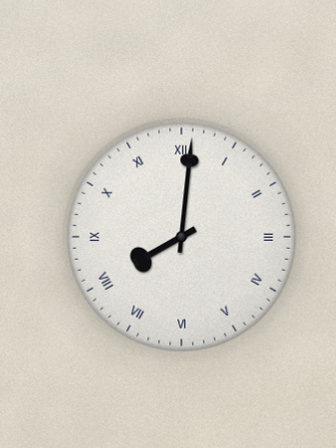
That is h=8 m=1
